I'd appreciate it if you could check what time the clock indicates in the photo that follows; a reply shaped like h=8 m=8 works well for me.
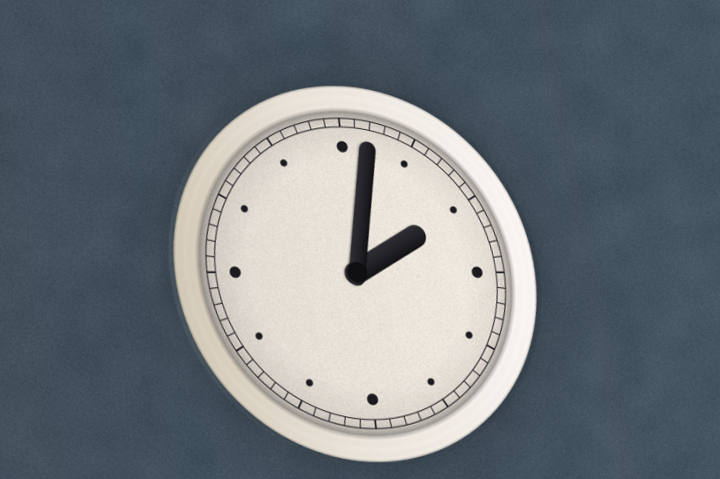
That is h=2 m=2
